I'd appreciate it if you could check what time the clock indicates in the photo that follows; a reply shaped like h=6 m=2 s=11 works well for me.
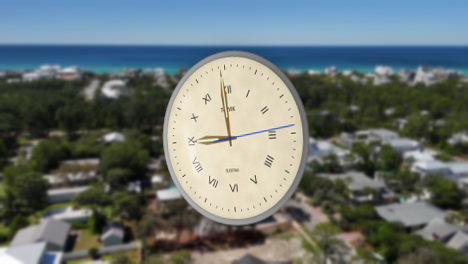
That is h=8 m=59 s=14
